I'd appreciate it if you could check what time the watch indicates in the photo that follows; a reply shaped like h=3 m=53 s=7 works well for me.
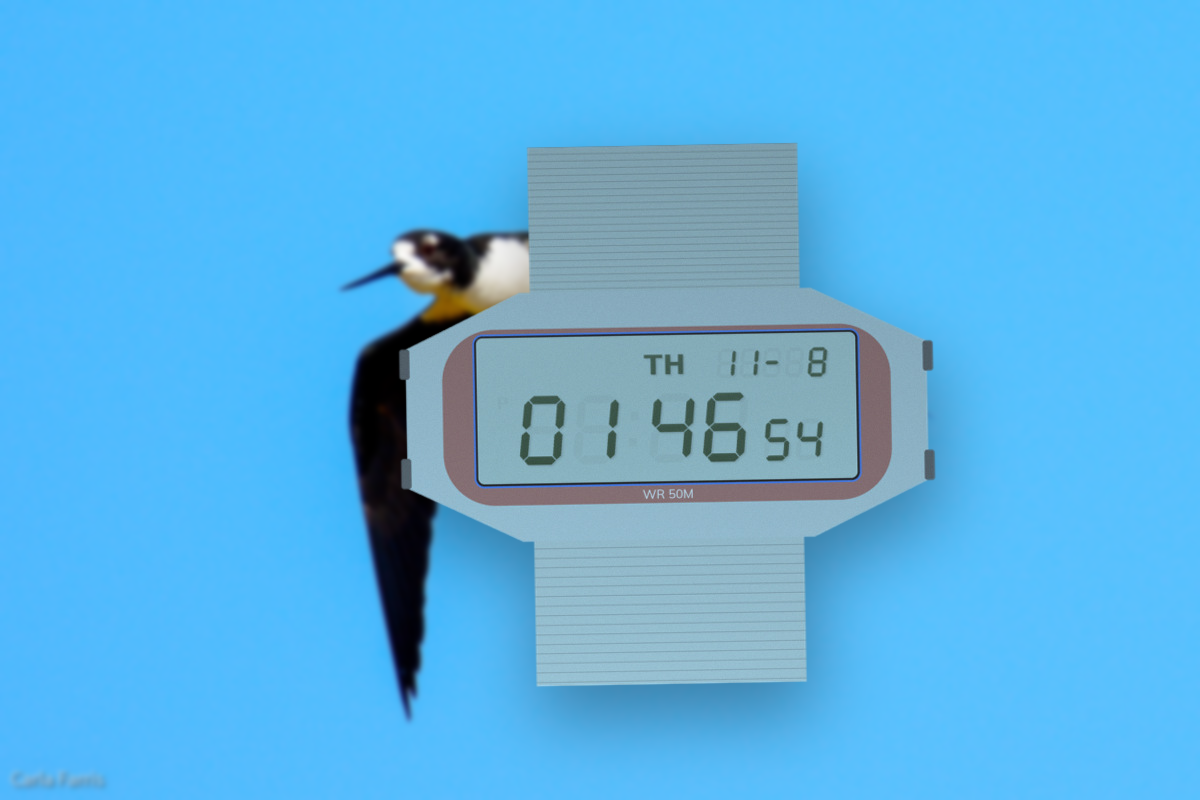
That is h=1 m=46 s=54
